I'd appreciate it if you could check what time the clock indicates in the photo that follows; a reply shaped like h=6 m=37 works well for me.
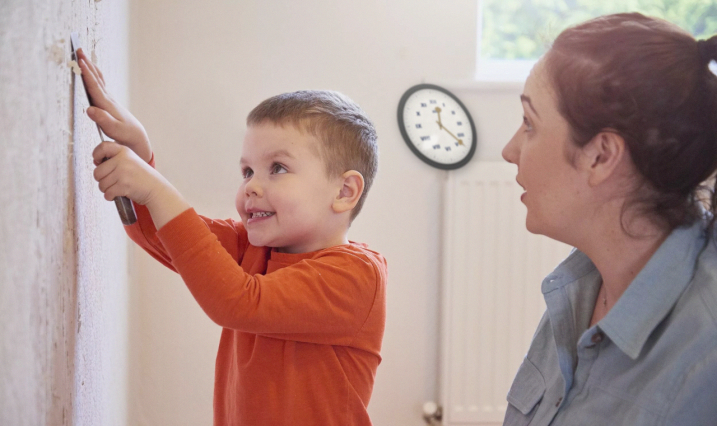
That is h=12 m=23
